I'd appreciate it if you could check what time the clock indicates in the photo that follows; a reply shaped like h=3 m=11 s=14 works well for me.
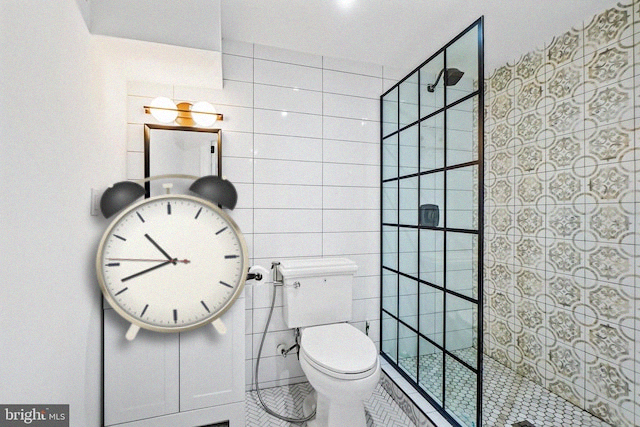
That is h=10 m=41 s=46
